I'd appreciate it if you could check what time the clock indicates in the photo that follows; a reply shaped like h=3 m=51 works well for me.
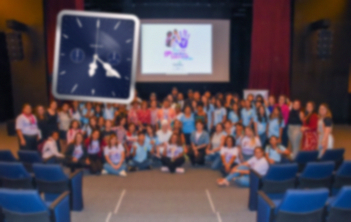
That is h=6 m=21
